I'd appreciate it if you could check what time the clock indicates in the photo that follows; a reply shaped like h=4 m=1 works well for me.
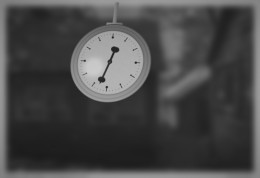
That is h=12 m=33
